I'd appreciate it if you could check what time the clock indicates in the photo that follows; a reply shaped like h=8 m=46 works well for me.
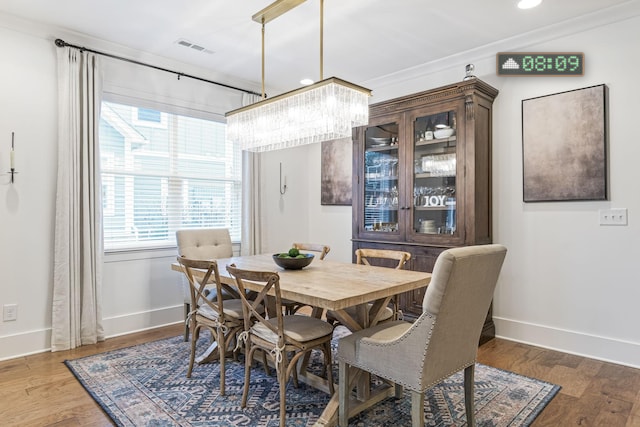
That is h=8 m=9
